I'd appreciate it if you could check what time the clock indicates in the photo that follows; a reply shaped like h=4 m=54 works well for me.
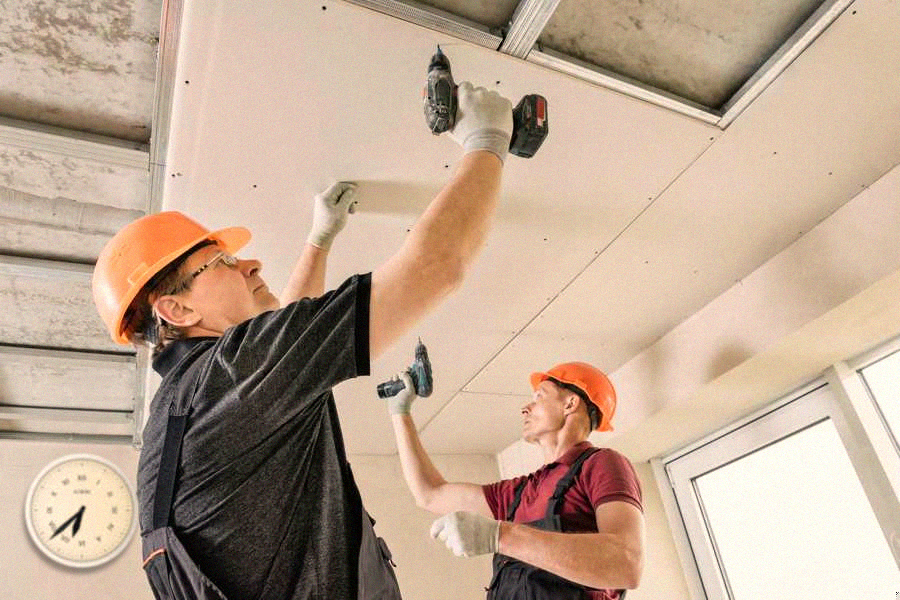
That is h=6 m=38
